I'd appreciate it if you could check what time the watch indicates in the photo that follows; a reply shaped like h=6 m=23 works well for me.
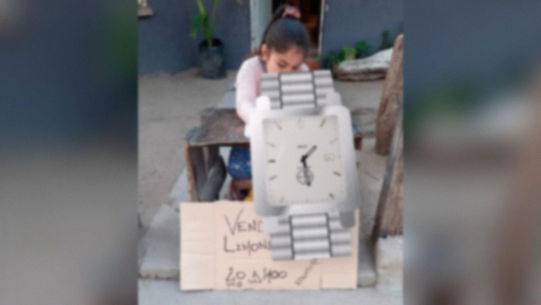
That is h=1 m=29
